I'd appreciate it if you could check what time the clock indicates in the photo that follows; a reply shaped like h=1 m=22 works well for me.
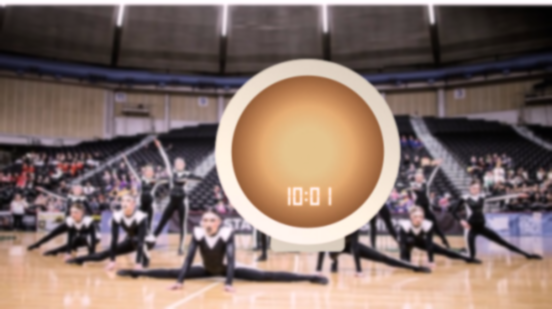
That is h=10 m=1
